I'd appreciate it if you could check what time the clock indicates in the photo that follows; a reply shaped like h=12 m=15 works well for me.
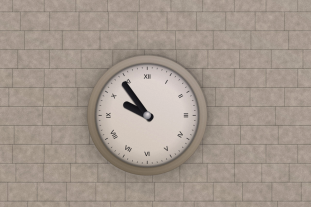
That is h=9 m=54
